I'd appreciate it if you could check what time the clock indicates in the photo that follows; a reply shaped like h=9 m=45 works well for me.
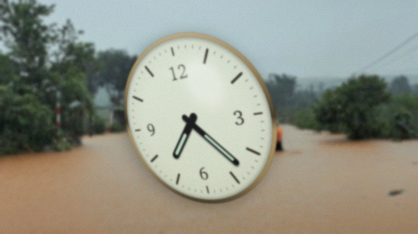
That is h=7 m=23
